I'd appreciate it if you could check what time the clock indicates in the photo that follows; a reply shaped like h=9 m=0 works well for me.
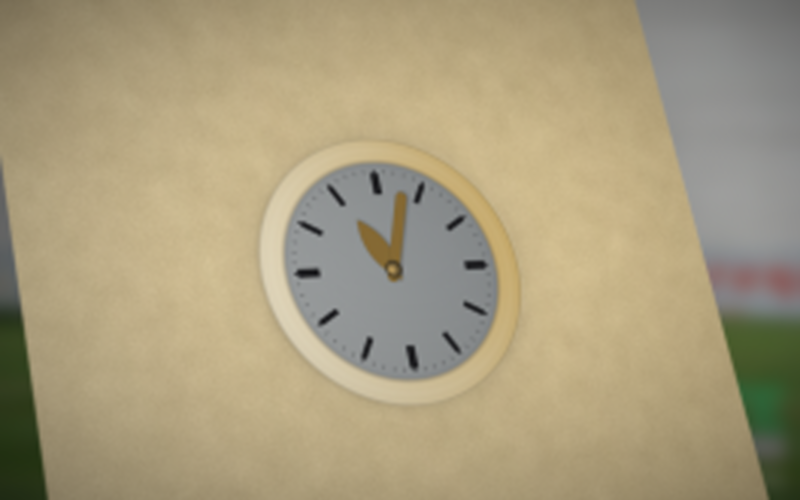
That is h=11 m=3
